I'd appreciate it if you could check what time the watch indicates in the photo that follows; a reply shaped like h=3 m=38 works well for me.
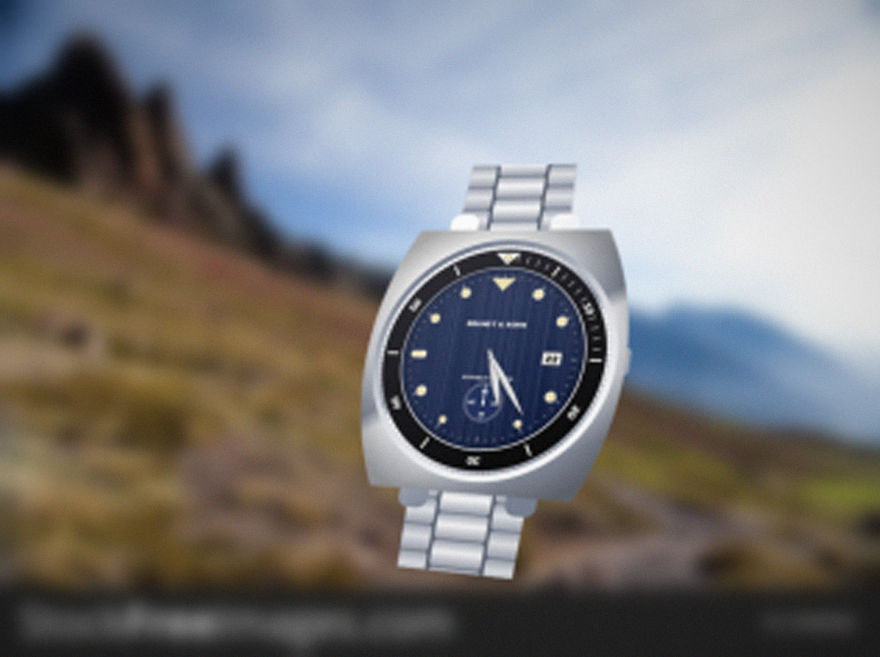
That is h=5 m=24
